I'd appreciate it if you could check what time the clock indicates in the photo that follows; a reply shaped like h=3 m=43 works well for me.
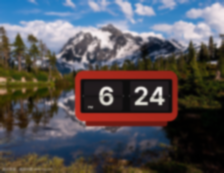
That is h=6 m=24
